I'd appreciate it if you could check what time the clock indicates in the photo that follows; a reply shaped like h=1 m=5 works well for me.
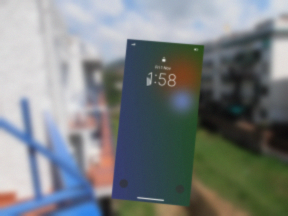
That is h=1 m=58
